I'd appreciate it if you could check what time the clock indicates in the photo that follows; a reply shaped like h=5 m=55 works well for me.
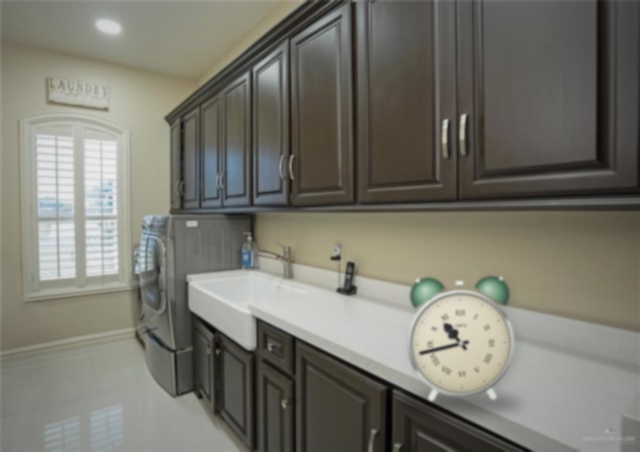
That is h=10 m=43
